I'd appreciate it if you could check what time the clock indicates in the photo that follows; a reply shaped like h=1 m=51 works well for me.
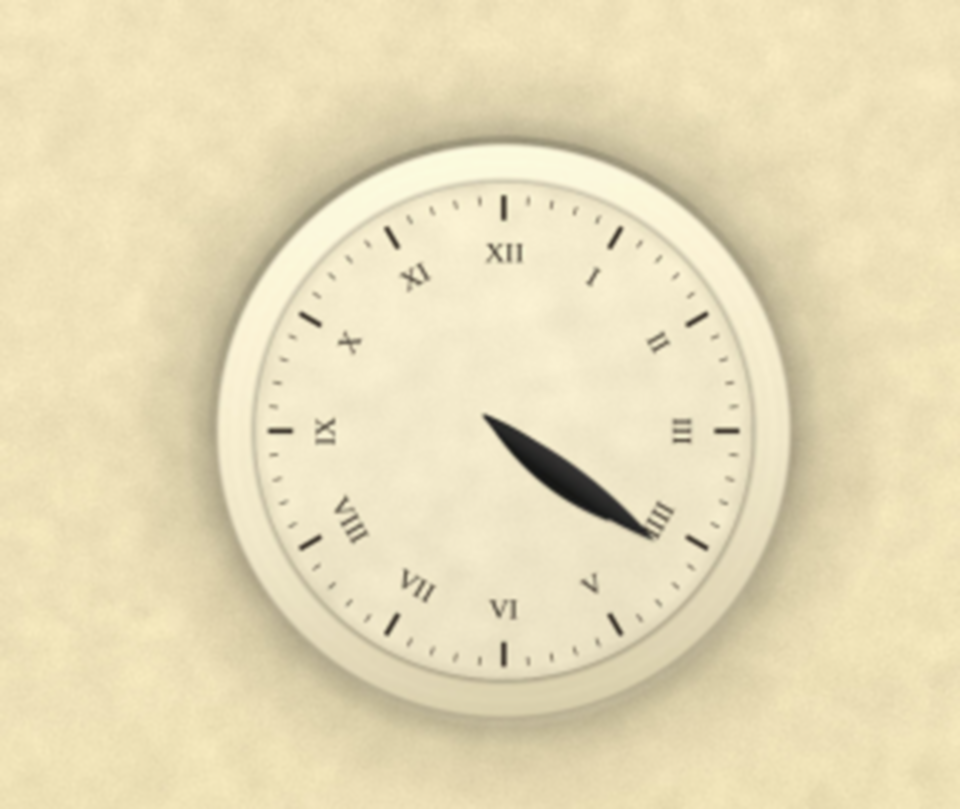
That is h=4 m=21
